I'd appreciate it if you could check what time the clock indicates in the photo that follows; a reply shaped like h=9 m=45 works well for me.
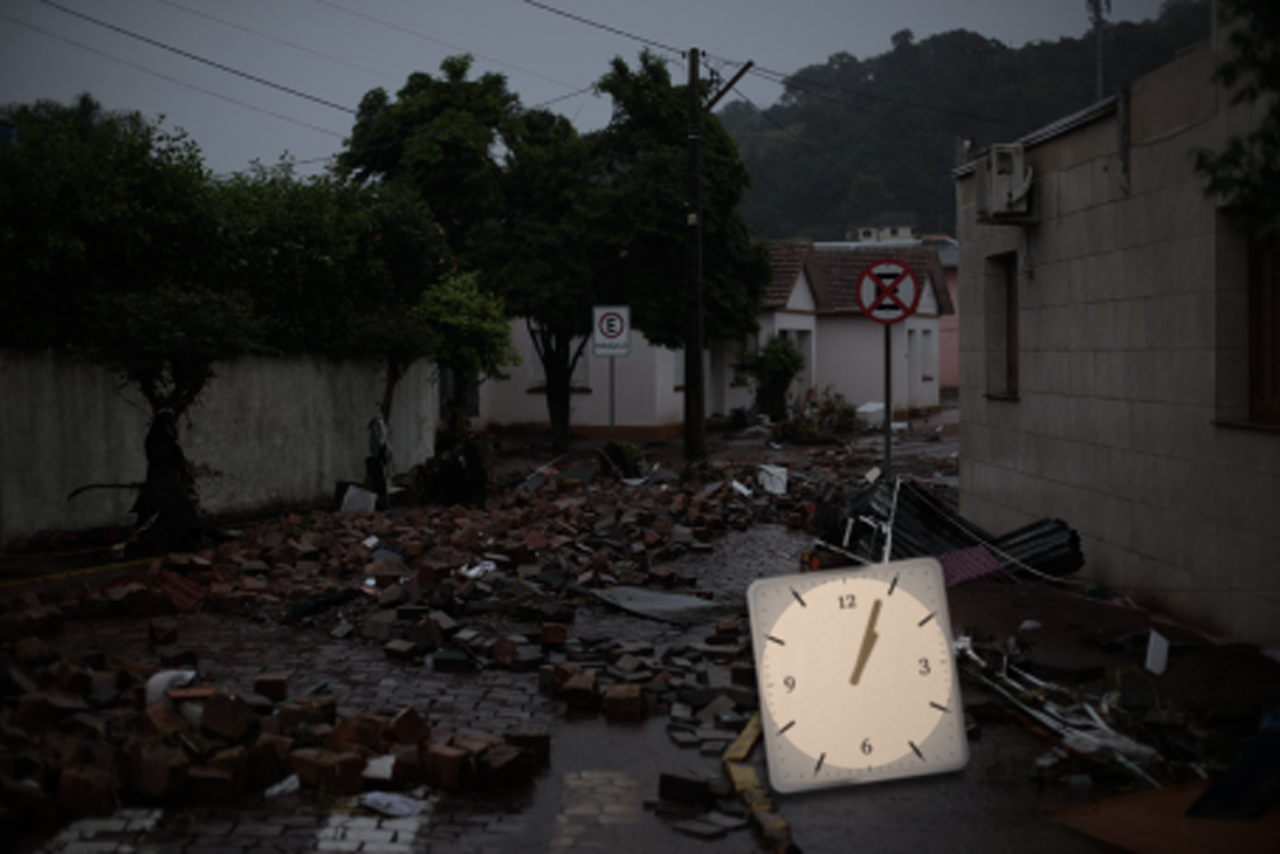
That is h=1 m=4
